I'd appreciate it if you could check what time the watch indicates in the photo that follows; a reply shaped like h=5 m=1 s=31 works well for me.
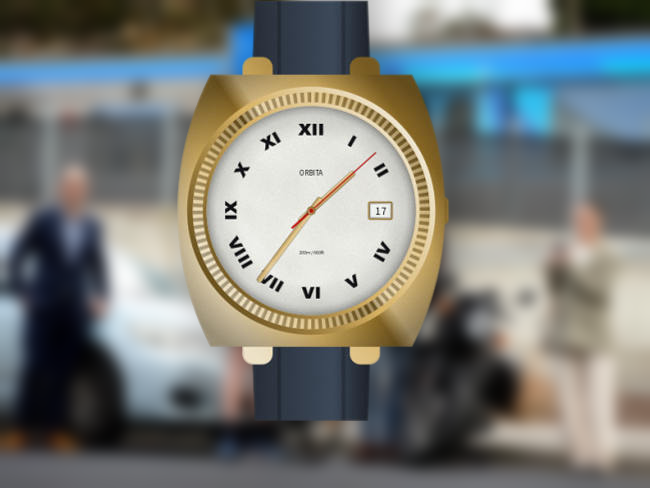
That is h=1 m=36 s=8
